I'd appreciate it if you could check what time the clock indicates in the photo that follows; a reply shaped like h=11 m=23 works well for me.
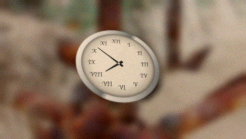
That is h=7 m=52
